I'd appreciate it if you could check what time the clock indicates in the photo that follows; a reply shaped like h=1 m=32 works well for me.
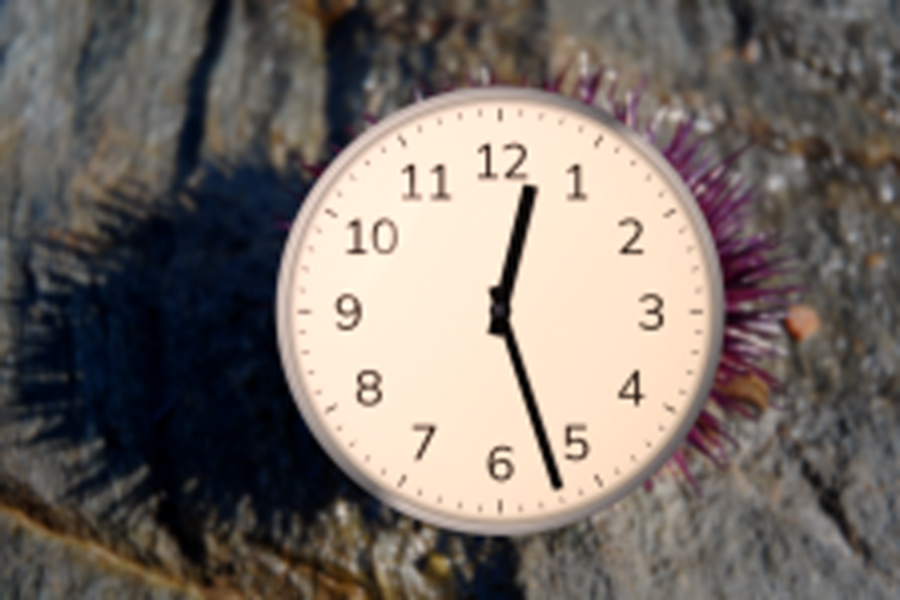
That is h=12 m=27
